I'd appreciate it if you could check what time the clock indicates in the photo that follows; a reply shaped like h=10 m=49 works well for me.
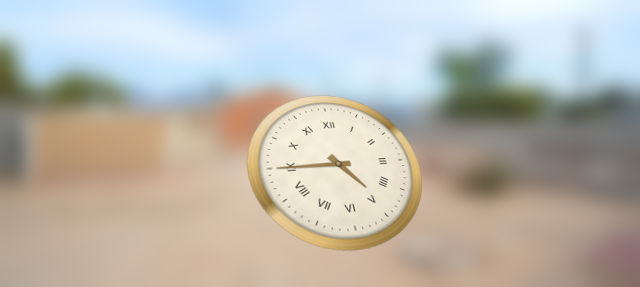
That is h=4 m=45
